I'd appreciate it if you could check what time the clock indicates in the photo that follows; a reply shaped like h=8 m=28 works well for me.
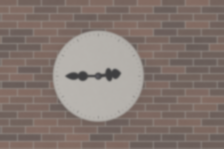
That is h=2 m=45
